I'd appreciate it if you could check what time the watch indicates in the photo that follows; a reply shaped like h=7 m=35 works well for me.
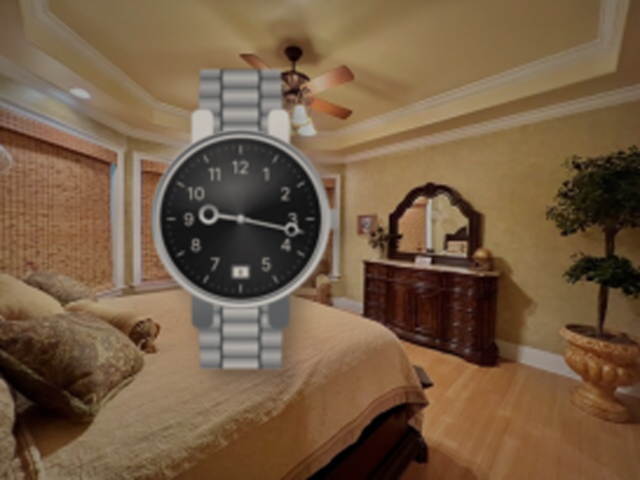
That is h=9 m=17
